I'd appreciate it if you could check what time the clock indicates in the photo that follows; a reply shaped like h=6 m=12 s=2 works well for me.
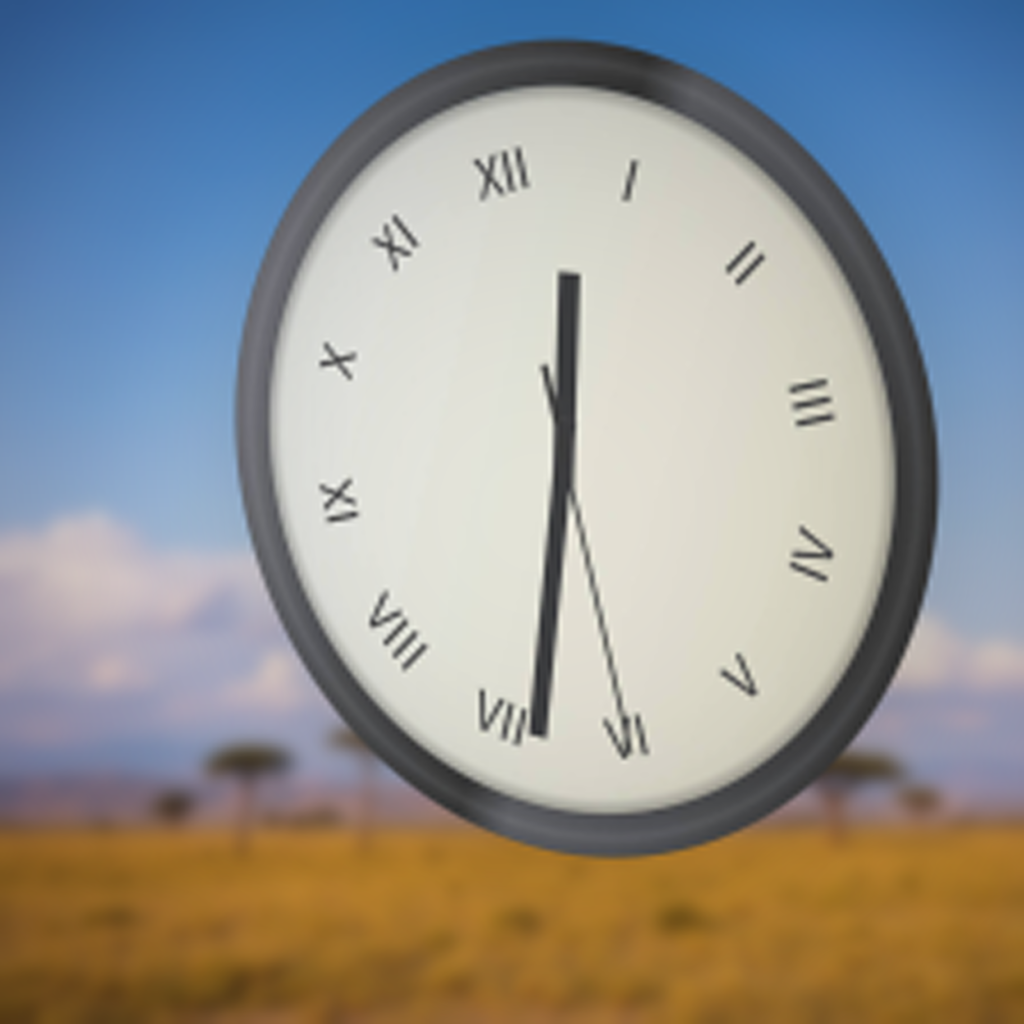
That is h=12 m=33 s=30
